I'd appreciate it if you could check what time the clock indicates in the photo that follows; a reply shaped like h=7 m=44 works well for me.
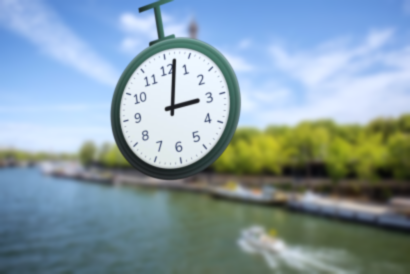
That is h=3 m=2
